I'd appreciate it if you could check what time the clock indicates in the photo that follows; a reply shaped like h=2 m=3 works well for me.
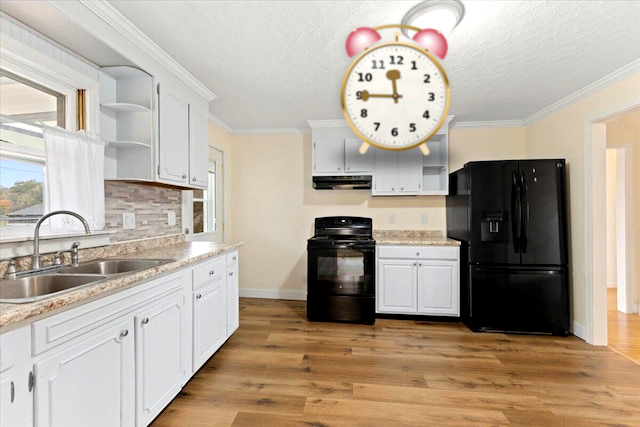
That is h=11 m=45
